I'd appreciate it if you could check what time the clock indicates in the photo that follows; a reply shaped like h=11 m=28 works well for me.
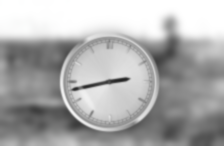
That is h=2 m=43
